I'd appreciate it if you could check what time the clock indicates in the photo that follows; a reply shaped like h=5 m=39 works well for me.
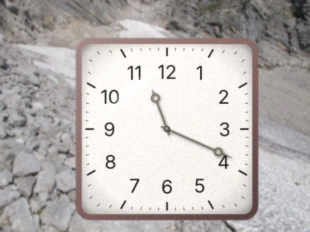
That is h=11 m=19
